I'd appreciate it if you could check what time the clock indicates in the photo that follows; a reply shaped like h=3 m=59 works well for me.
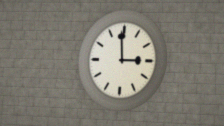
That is h=2 m=59
